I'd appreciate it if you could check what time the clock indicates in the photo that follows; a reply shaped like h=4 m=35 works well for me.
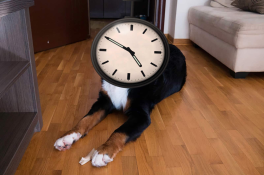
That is h=4 m=50
